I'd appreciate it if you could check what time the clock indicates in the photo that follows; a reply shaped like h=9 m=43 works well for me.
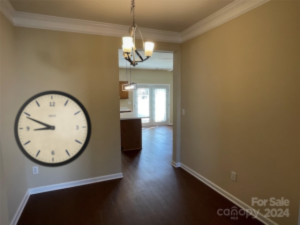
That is h=8 m=49
